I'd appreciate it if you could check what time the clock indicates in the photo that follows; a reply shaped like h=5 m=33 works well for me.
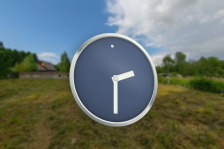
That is h=2 m=31
